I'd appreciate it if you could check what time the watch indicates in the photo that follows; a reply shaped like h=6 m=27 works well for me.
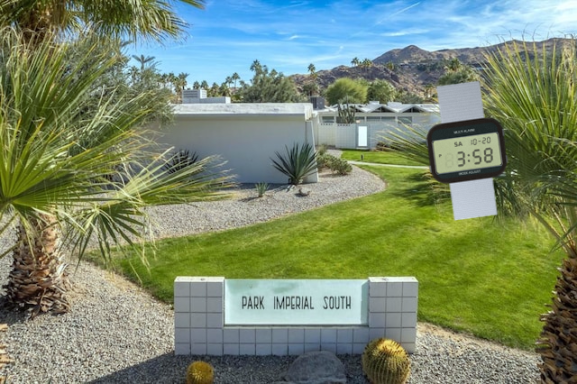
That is h=3 m=58
